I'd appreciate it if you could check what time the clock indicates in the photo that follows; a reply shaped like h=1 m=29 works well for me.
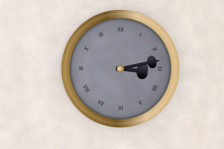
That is h=3 m=13
